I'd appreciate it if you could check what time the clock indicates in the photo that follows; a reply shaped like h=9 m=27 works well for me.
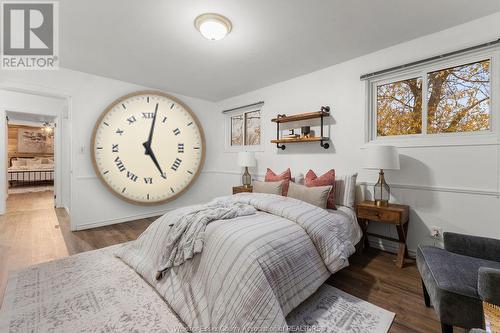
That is h=5 m=2
